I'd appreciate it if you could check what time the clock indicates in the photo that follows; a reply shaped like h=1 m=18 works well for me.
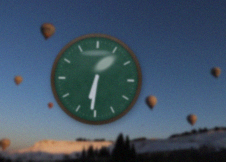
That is h=6 m=31
